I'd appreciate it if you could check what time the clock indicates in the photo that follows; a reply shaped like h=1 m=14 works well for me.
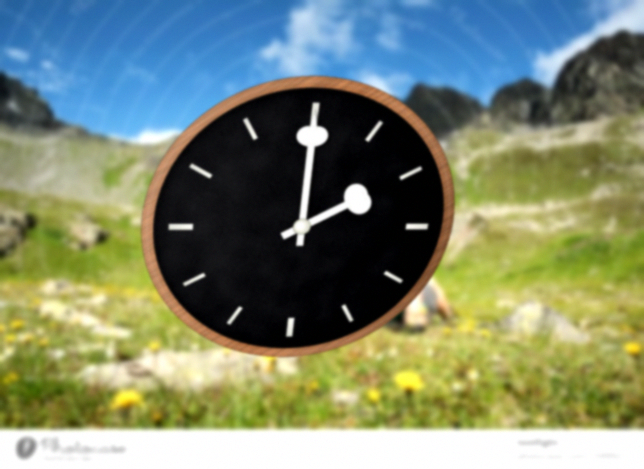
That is h=2 m=0
